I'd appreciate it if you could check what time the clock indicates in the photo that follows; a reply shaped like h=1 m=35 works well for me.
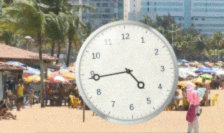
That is h=4 m=44
